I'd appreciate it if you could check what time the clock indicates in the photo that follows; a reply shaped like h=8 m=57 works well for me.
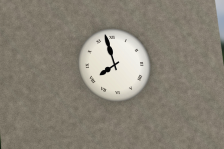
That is h=7 m=58
